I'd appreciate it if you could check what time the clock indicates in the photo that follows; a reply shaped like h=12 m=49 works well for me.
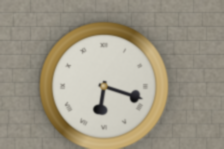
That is h=6 m=18
